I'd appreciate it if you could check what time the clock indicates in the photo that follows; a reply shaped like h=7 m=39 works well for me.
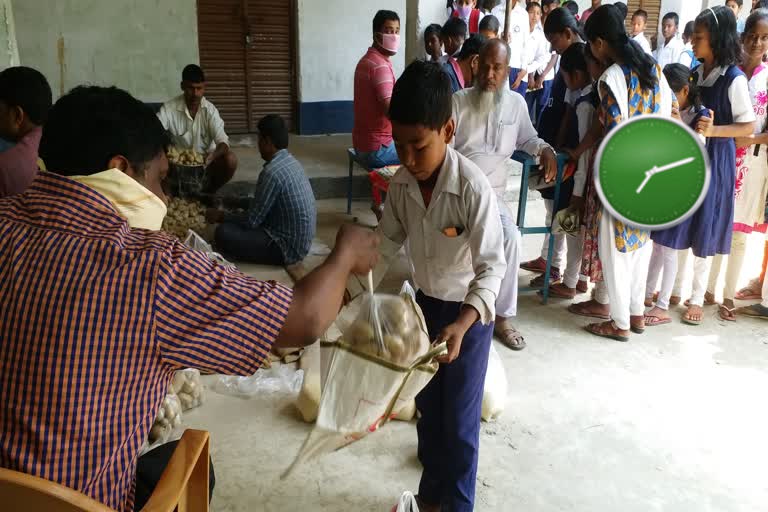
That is h=7 m=12
